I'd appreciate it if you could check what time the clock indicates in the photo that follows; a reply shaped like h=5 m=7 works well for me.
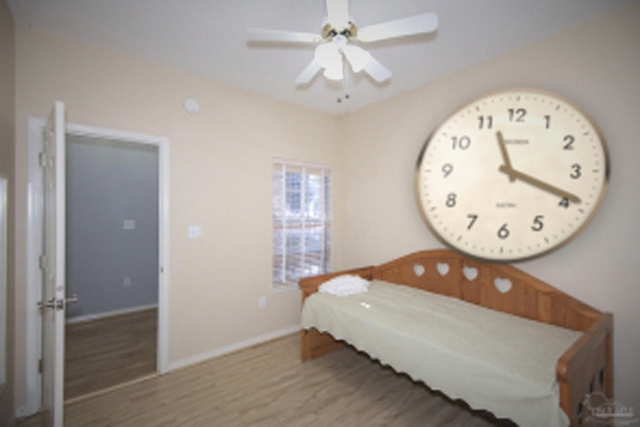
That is h=11 m=19
